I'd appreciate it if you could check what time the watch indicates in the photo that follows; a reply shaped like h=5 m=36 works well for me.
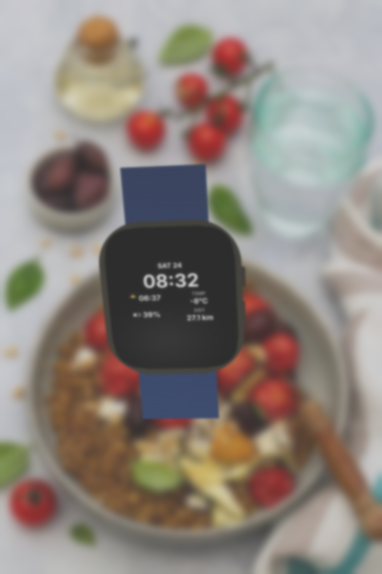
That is h=8 m=32
